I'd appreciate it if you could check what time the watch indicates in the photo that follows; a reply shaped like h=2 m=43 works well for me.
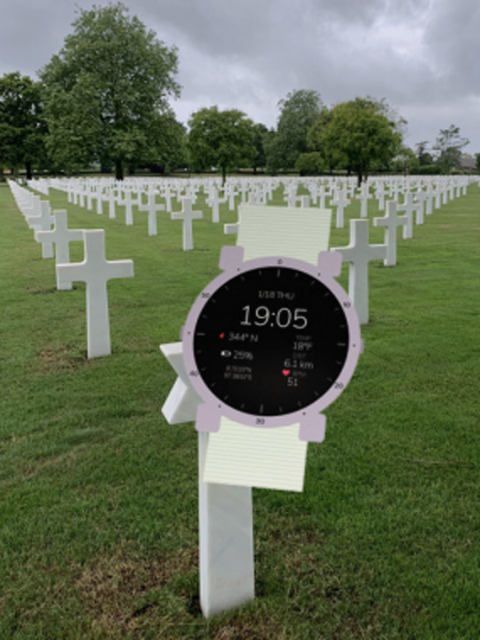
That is h=19 m=5
